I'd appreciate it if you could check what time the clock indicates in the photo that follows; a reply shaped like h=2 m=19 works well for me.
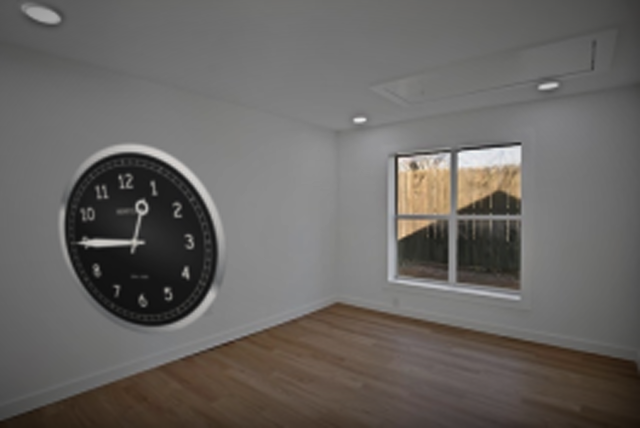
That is h=12 m=45
